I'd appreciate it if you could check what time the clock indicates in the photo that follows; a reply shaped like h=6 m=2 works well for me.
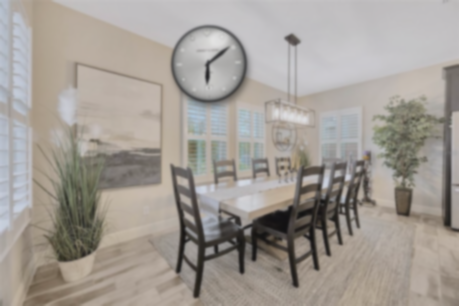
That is h=6 m=9
